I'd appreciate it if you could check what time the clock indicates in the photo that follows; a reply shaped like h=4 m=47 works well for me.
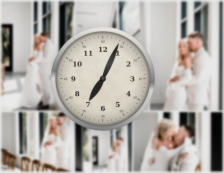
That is h=7 m=4
